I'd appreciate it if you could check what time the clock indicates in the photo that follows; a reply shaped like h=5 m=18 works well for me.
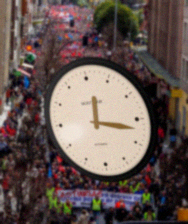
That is h=12 m=17
